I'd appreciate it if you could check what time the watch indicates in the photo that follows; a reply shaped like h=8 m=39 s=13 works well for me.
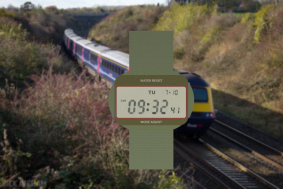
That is h=9 m=32 s=41
